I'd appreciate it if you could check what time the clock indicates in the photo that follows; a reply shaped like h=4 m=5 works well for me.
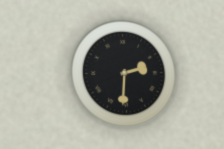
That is h=2 m=31
